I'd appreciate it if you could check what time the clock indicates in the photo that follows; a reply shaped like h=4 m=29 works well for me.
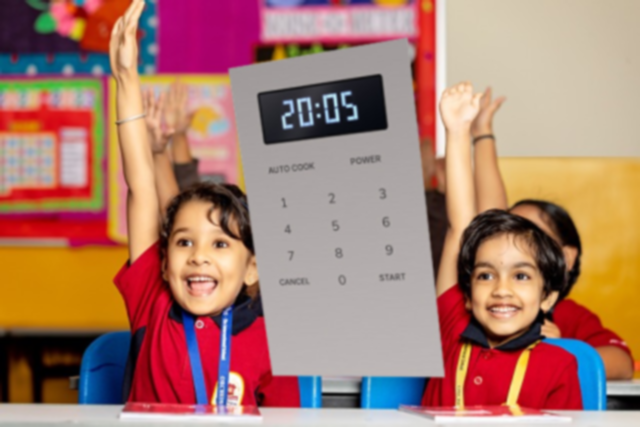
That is h=20 m=5
